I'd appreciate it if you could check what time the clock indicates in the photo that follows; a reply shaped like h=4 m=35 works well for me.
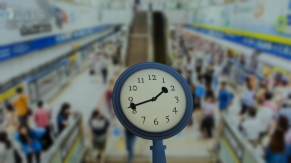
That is h=1 m=42
